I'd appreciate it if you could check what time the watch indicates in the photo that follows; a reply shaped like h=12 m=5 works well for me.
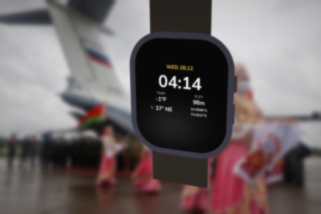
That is h=4 m=14
